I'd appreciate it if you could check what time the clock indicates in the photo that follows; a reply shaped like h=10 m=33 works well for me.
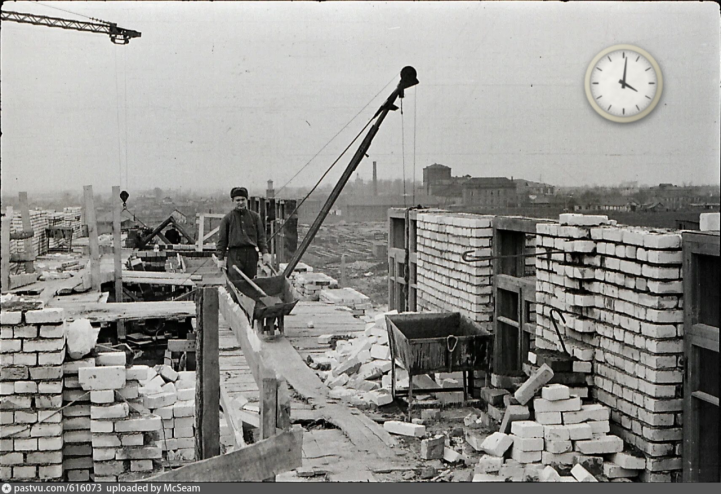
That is h=4 m=1
